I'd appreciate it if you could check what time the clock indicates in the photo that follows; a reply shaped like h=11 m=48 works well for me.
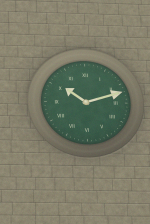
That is h=10 m=12
